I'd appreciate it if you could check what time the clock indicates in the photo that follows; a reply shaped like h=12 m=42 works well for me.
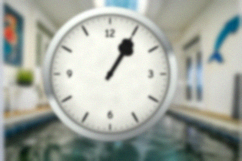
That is h=1 m=5
